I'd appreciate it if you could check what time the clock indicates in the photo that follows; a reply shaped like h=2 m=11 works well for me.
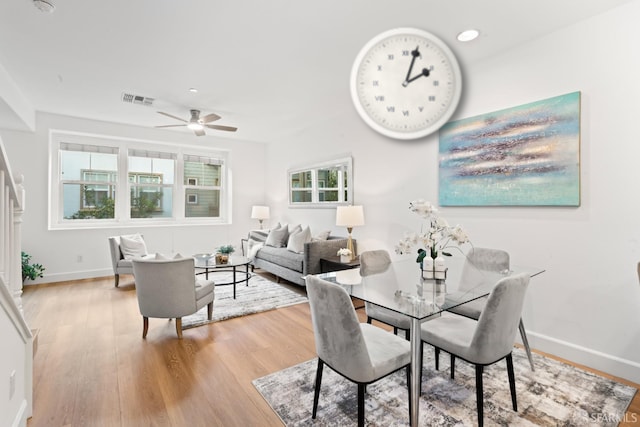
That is h=2 m=3
